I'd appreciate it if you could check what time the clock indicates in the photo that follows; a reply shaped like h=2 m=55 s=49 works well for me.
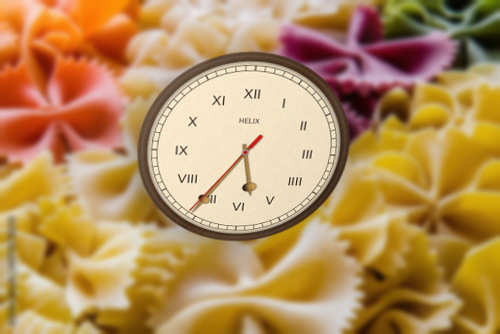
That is h=5 m=35 s=36
